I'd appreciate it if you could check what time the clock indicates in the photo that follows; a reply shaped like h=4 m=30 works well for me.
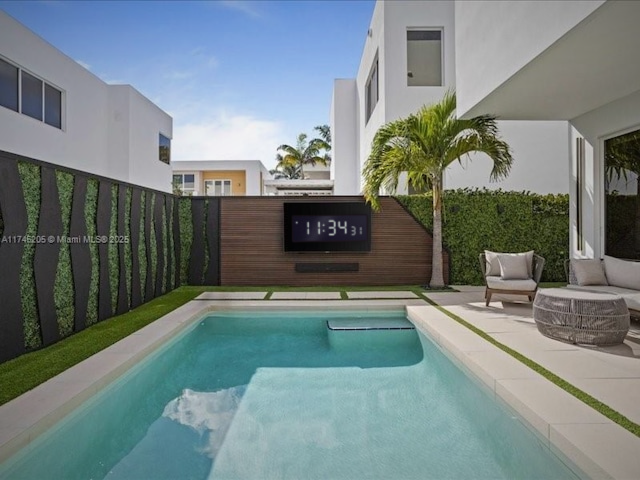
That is h=11 m=34
